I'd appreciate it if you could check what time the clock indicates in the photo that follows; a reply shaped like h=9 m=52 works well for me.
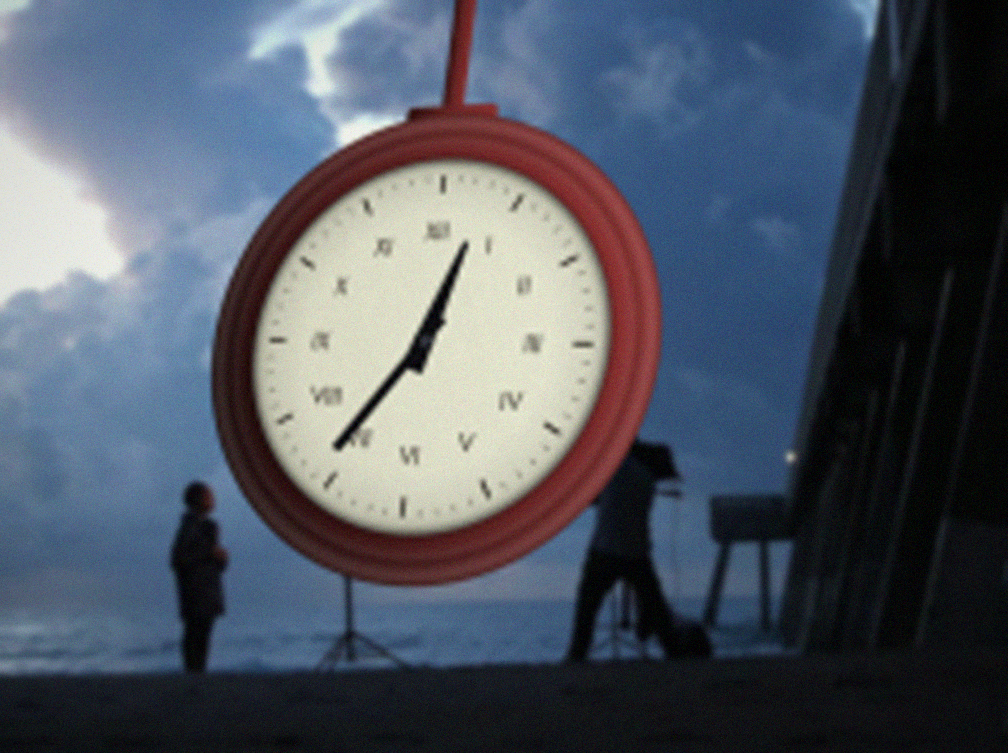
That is h=12 m=36
